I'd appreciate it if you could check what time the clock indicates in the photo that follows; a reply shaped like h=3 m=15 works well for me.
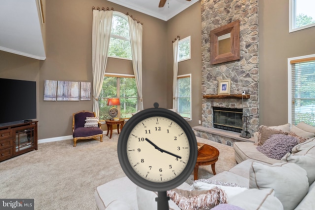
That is h=10 m=19
